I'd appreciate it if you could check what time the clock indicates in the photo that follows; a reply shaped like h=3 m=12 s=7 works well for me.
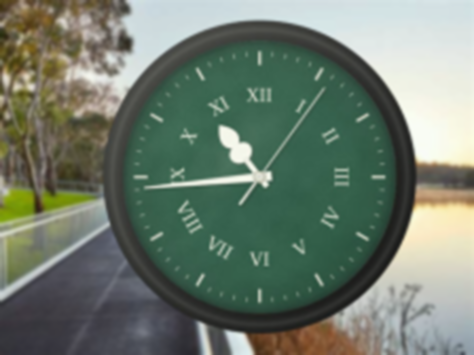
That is h=10 m=44 s=6
